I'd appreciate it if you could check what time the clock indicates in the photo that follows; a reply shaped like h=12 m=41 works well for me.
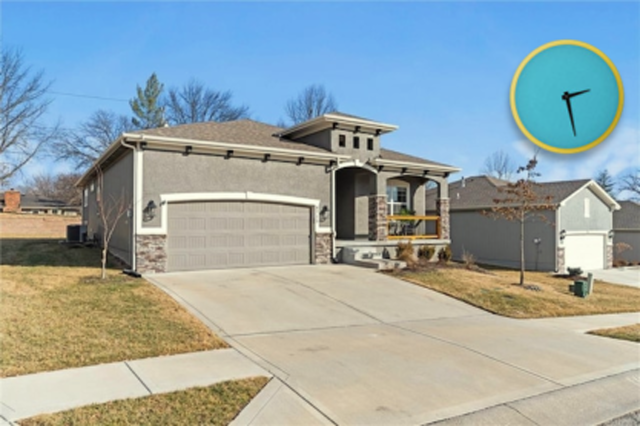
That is h=2 m=28
